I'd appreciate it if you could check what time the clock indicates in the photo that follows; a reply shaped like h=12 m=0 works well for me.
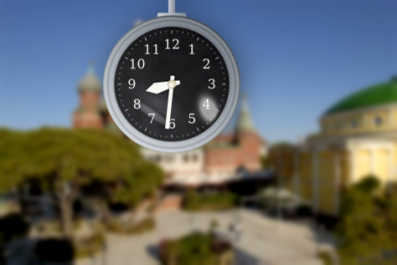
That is h=8 m=31
